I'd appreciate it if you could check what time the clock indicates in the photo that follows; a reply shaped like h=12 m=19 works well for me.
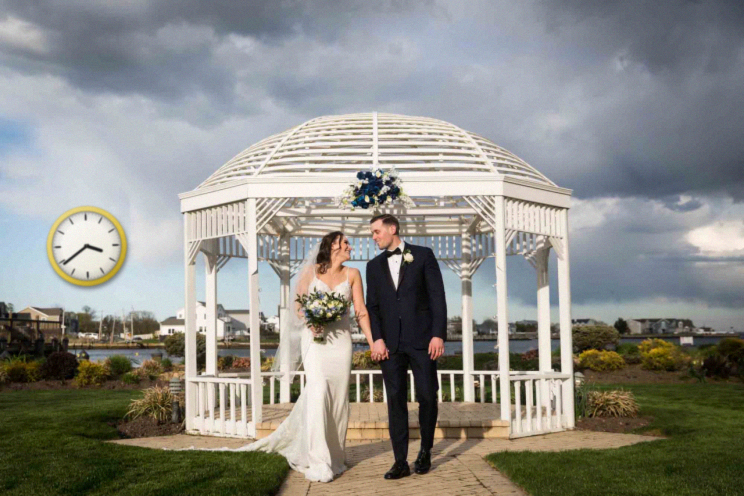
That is h=3 m=39
